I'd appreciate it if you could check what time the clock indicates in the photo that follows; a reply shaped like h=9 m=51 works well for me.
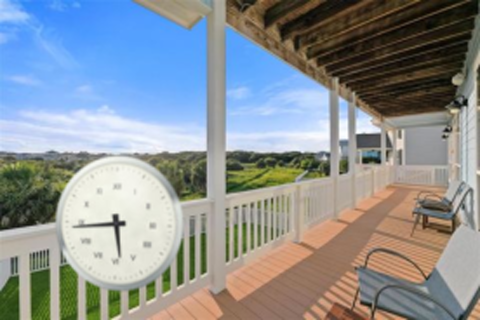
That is h=5 m=44
